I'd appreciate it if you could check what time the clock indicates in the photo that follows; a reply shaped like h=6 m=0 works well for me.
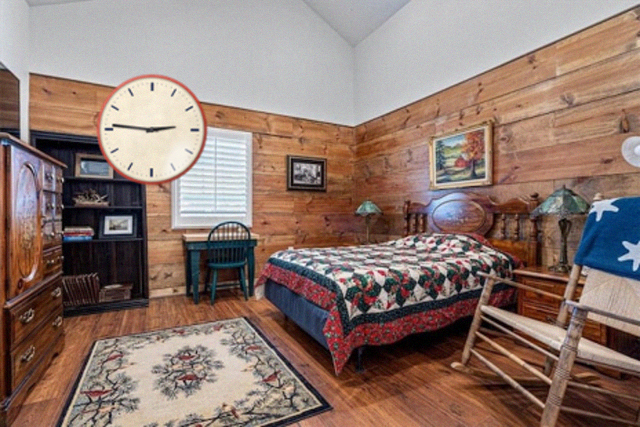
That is h=2 m=46
